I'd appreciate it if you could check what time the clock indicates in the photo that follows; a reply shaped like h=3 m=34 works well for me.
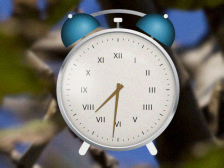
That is h=7 m=31
